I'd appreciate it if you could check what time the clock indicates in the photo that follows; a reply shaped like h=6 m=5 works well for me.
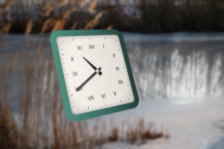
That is h=10 m=40
